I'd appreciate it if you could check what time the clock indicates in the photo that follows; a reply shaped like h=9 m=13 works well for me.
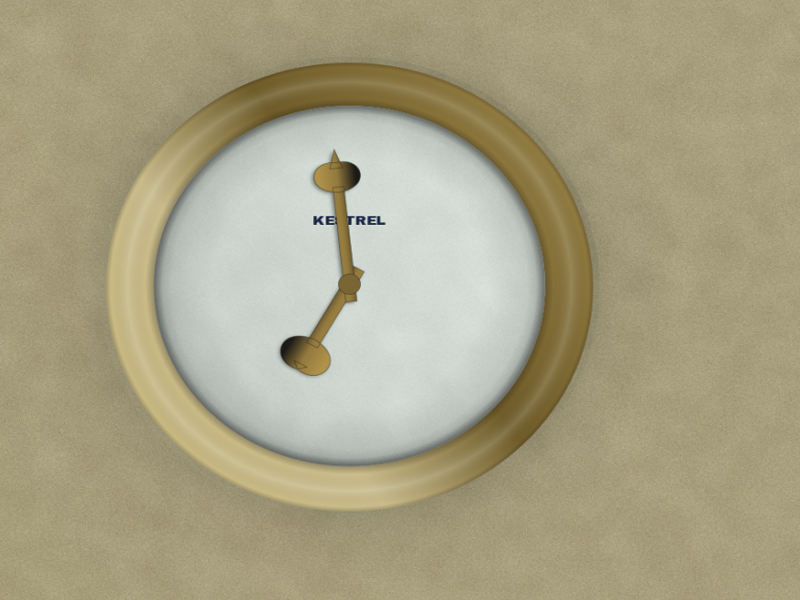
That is h=6 m=59
